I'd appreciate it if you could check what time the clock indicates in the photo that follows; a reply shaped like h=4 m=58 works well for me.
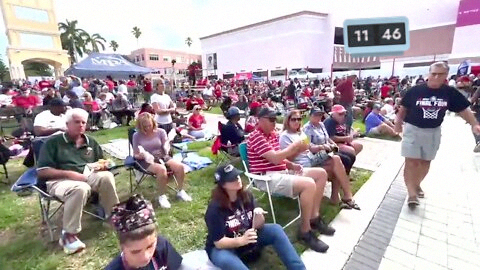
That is h=11 m=46
